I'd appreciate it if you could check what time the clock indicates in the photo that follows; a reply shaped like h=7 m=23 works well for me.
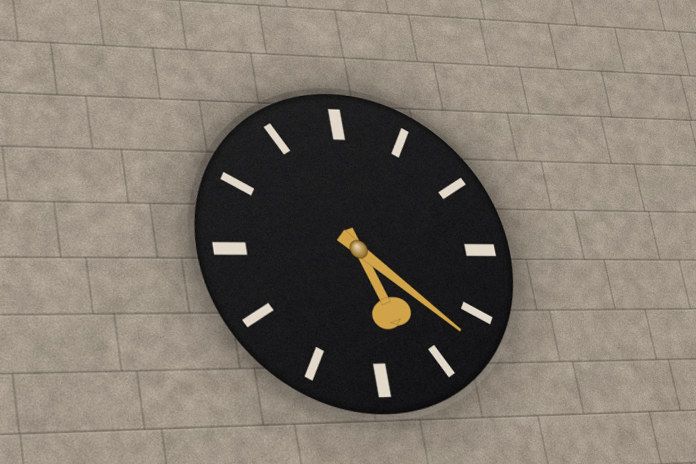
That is h=5 m=22
